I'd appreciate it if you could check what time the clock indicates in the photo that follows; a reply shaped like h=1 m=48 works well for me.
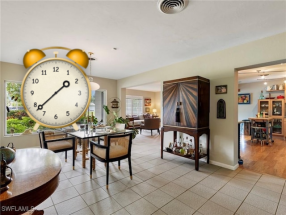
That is h=1 m=38
